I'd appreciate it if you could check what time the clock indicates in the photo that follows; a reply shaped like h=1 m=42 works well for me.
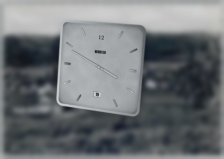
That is h=3 m=49
